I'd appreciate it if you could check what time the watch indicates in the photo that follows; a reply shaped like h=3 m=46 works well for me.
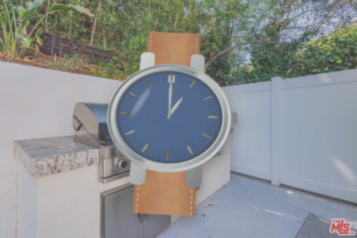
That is h=1 m=0
